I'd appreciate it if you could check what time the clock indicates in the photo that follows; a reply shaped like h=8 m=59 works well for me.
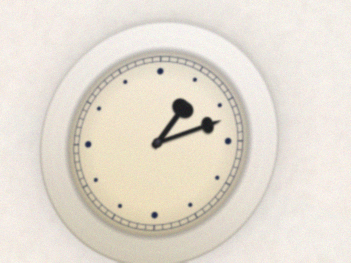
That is h=1 m=12
